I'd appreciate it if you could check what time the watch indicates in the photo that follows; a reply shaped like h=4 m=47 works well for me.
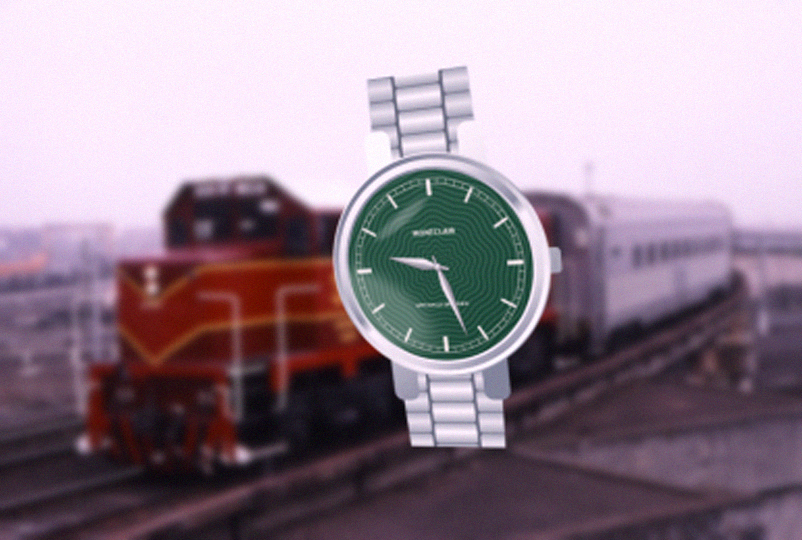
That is h=9 m=27
